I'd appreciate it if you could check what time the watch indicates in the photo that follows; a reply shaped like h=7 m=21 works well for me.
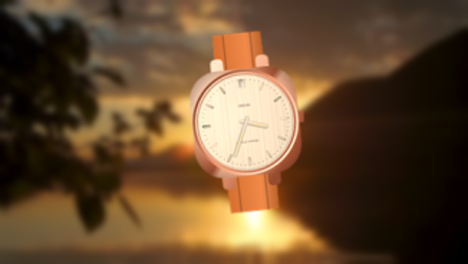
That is h=3 m=34
